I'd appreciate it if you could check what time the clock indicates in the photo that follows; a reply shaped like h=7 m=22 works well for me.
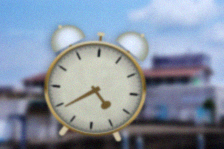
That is h=4 m=39
